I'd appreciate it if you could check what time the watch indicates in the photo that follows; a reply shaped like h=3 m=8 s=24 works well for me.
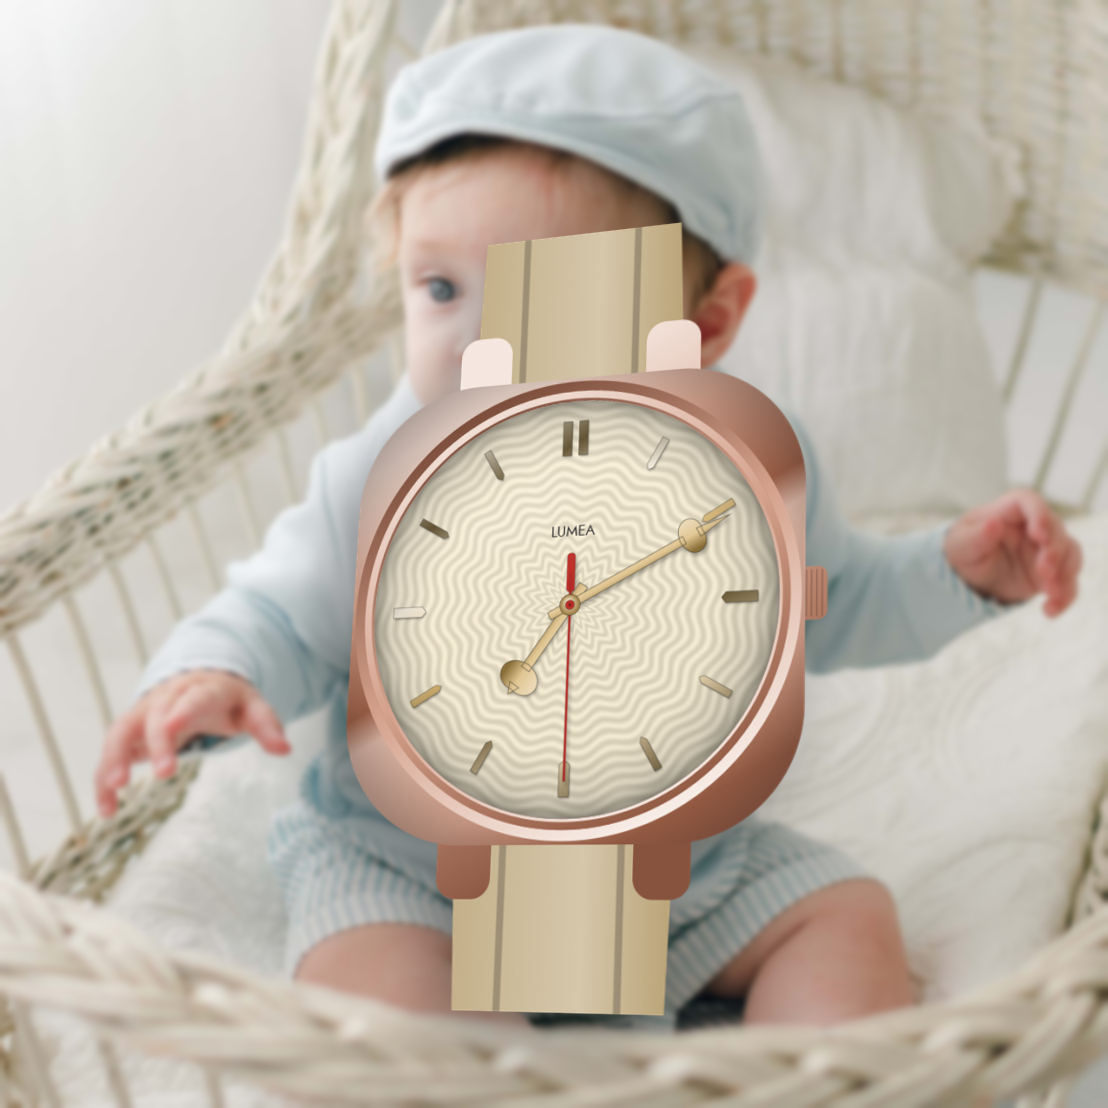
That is h=7 m=10 s=30
